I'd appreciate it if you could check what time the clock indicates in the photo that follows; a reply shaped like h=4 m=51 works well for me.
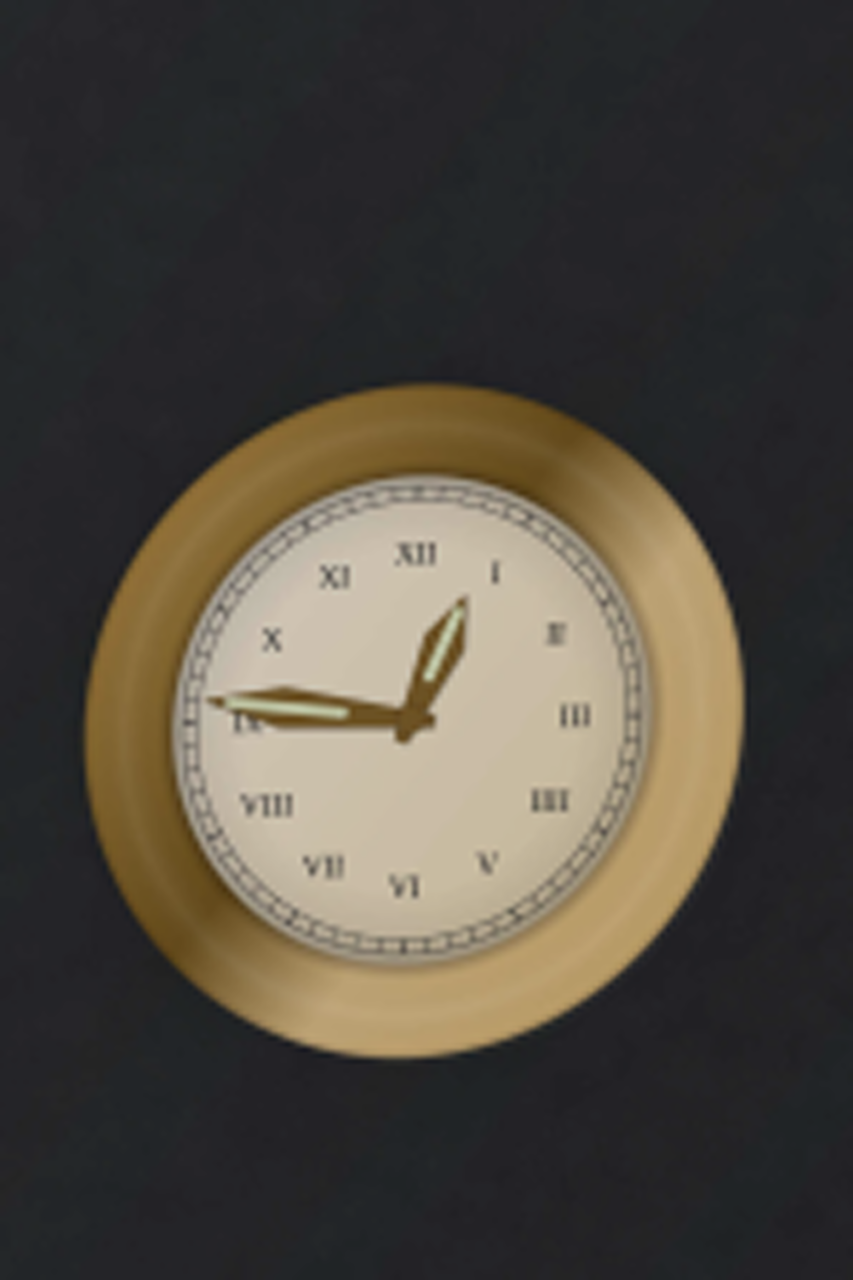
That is h=12 m=46
